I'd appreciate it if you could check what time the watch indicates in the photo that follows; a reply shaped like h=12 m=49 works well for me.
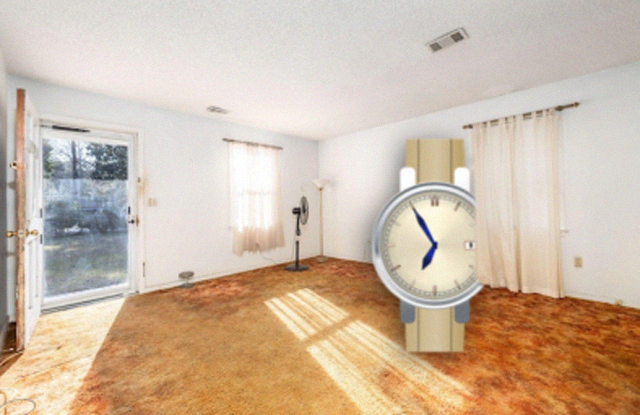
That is h=6 m=55
